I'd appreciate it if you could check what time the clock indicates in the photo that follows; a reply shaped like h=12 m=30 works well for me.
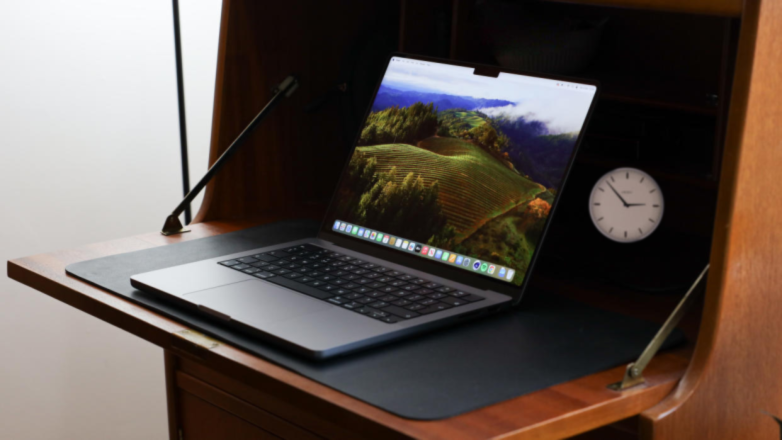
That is h=2 m=53
